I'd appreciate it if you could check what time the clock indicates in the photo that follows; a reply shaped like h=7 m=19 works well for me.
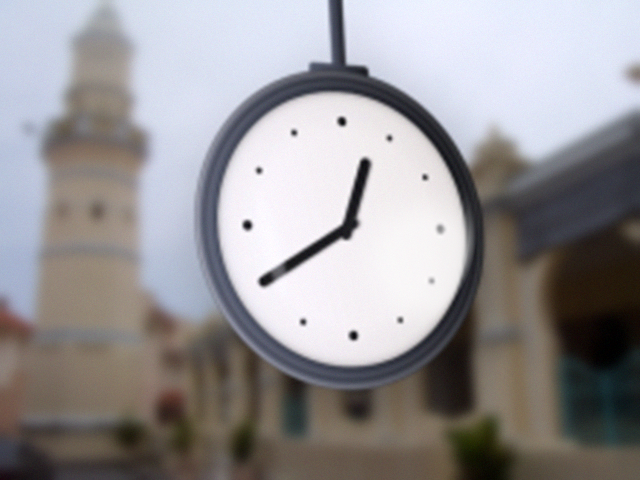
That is h=12 m=40
